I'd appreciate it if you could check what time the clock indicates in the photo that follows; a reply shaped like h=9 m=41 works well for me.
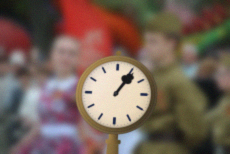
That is h=1 m=6
